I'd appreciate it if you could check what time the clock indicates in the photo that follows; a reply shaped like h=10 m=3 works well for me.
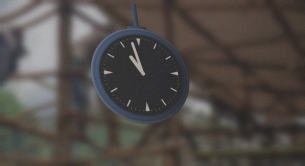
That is h=10 m=58
